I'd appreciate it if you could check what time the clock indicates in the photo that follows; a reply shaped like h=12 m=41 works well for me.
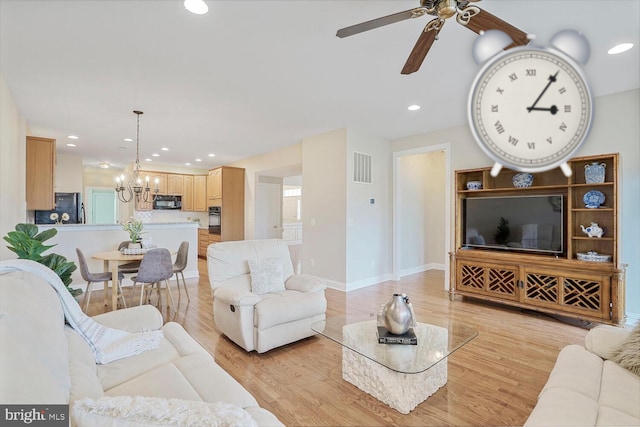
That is h=3 m=6
